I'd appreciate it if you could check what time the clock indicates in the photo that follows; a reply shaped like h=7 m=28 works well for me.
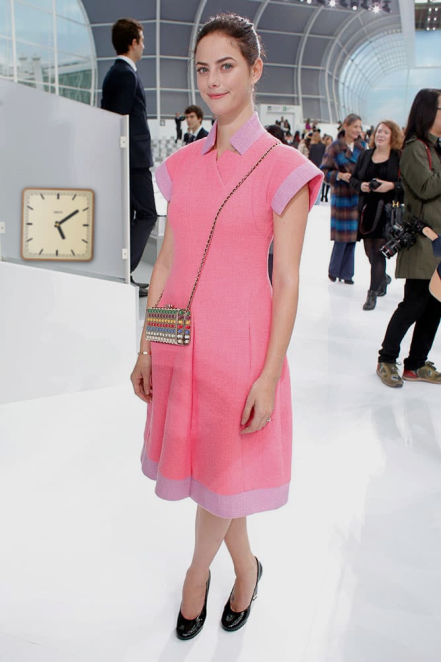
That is h=5 m=9
